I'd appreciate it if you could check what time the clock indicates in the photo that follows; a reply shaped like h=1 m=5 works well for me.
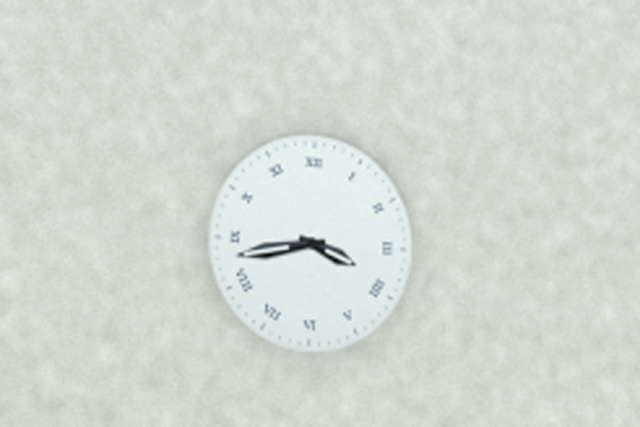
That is h=3 m=43
